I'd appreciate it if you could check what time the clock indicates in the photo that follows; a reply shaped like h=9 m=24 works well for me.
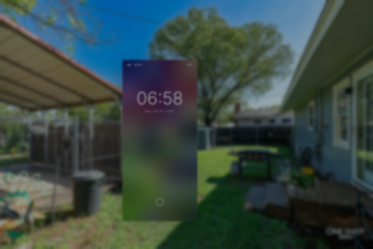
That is h=6 m=58
